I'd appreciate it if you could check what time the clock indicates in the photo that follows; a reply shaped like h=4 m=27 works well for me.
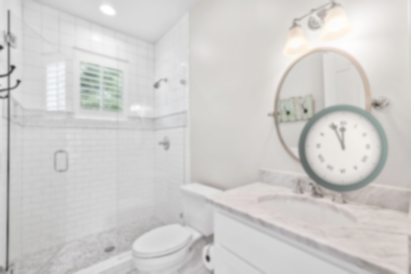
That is h=11 m=56
